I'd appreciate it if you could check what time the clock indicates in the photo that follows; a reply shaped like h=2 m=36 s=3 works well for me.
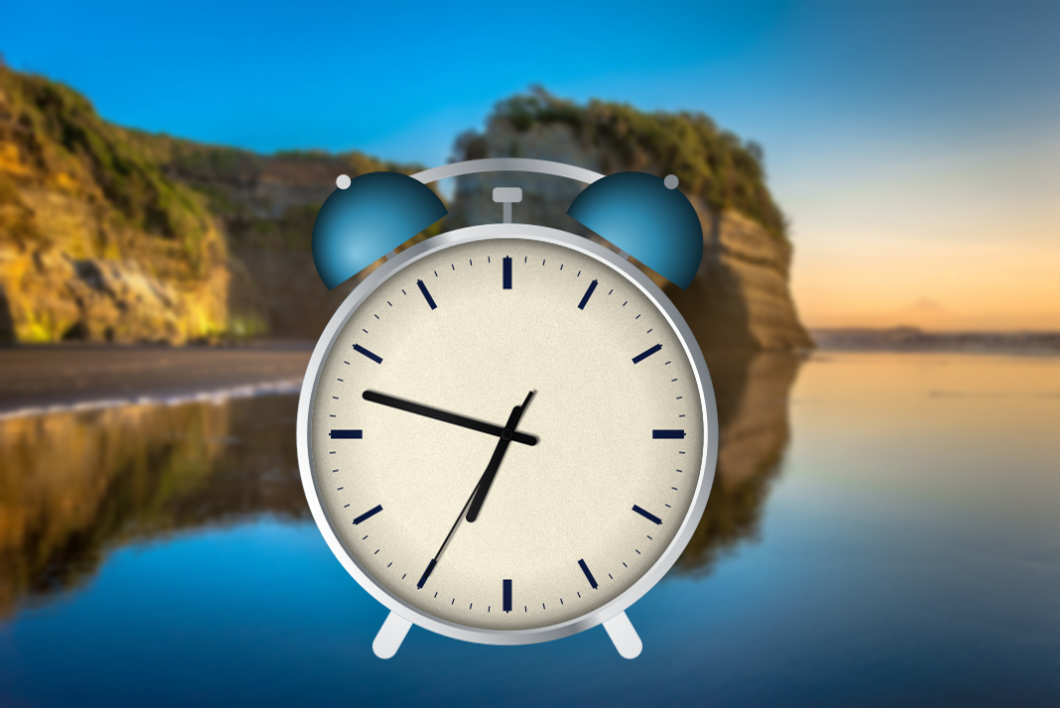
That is h=6 m=47 s=35
